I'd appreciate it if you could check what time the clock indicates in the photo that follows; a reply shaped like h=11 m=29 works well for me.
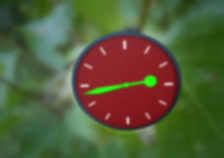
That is h=2 m=43
